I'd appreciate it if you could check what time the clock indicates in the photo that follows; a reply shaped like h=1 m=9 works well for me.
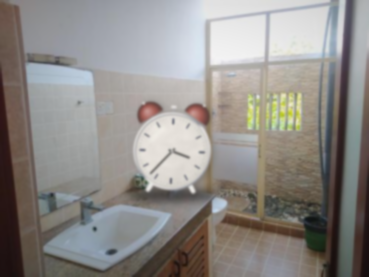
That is h=3 m=37
